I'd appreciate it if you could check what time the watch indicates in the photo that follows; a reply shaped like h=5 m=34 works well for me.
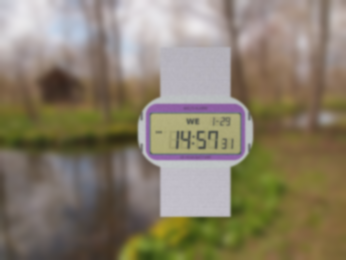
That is h=14 m=57
